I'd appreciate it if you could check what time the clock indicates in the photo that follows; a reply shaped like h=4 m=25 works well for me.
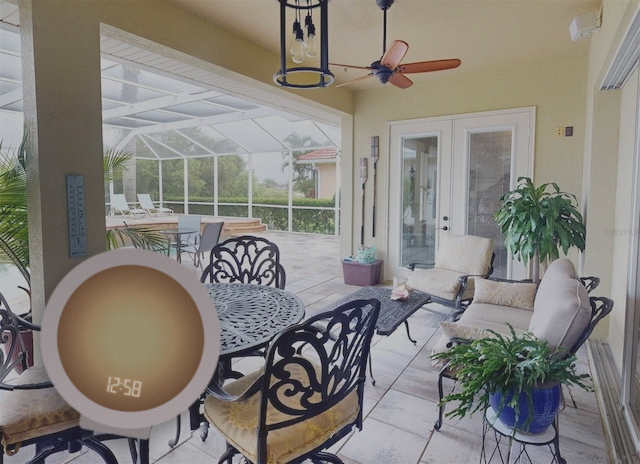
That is h=12 m=58
